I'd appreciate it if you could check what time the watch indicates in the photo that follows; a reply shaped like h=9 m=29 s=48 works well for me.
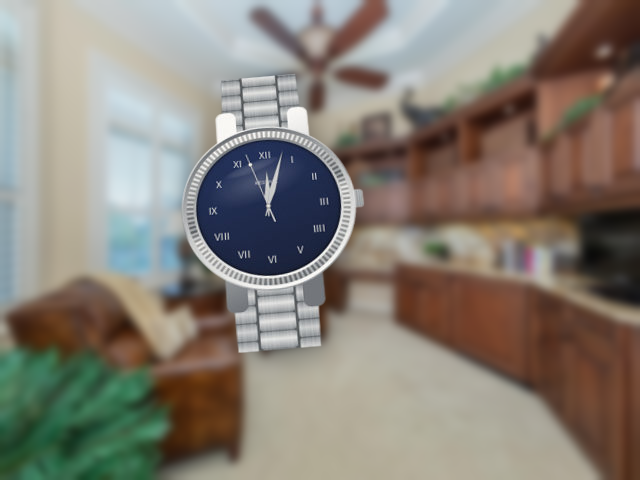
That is h=12 m=2 s=57
